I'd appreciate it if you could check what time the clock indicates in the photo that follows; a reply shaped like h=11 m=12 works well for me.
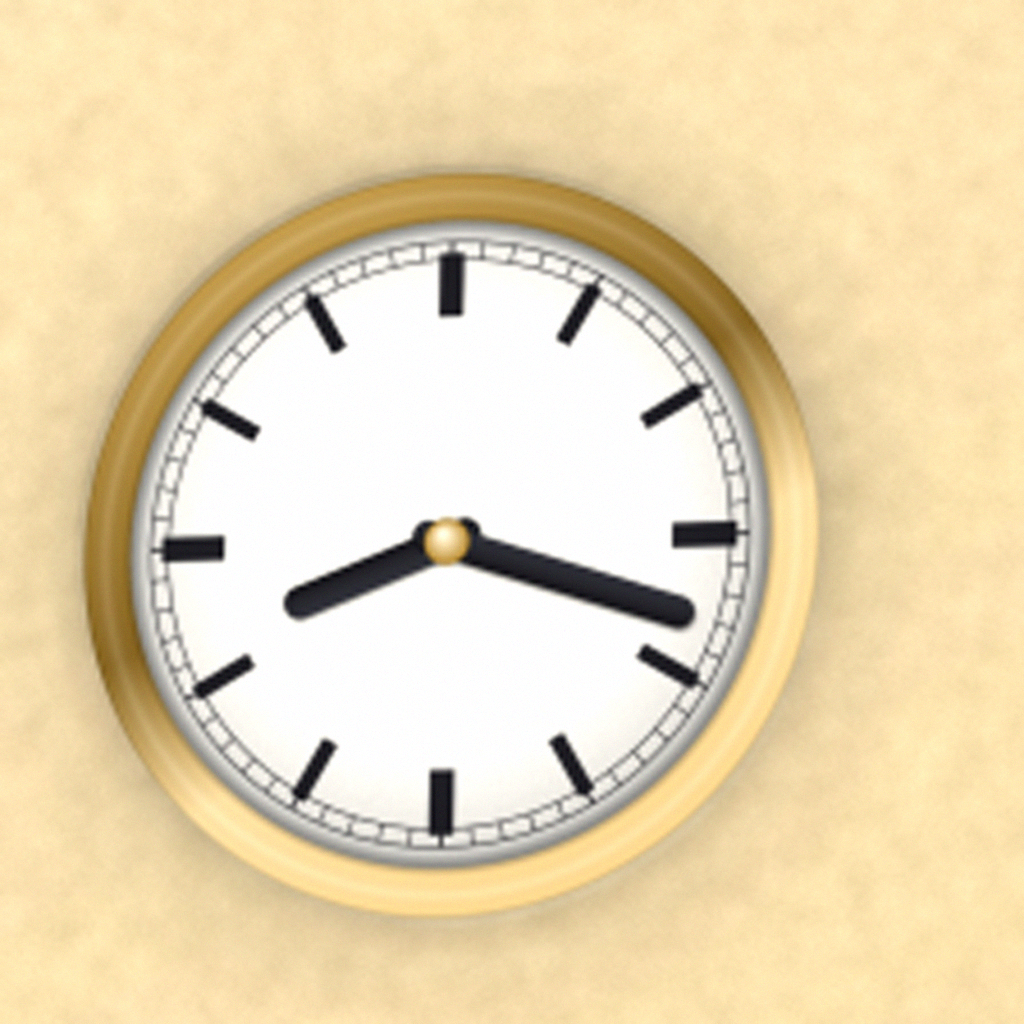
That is h=8 m=18
